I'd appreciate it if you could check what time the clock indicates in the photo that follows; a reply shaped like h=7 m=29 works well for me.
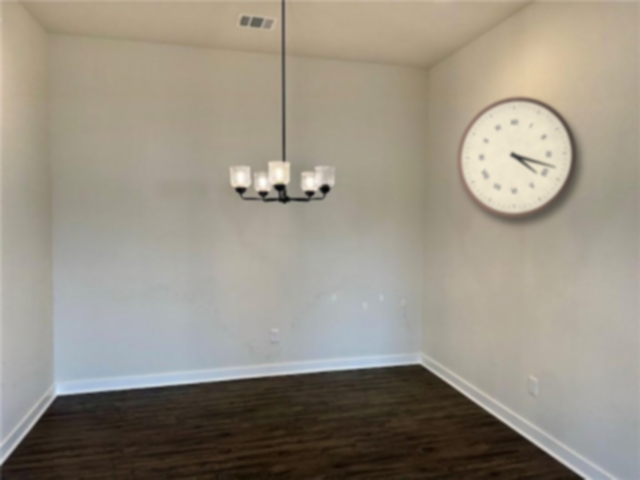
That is h=4 m=18
